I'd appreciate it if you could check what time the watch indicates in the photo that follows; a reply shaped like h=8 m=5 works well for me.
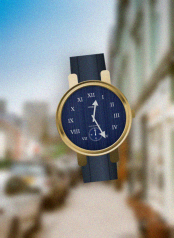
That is h=12 m=26
